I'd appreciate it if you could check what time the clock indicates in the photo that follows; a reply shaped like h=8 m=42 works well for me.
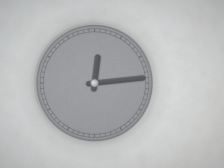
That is h=12 m=14
